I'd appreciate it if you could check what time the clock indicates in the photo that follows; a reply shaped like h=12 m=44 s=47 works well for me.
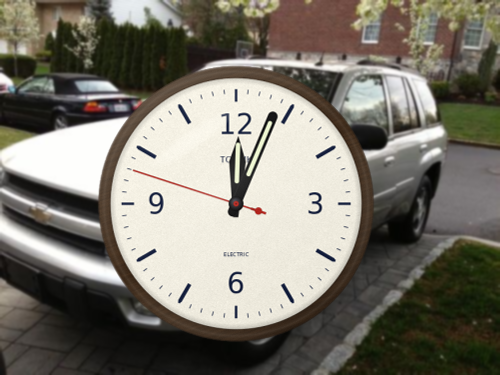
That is h=12 m=3 s=48
